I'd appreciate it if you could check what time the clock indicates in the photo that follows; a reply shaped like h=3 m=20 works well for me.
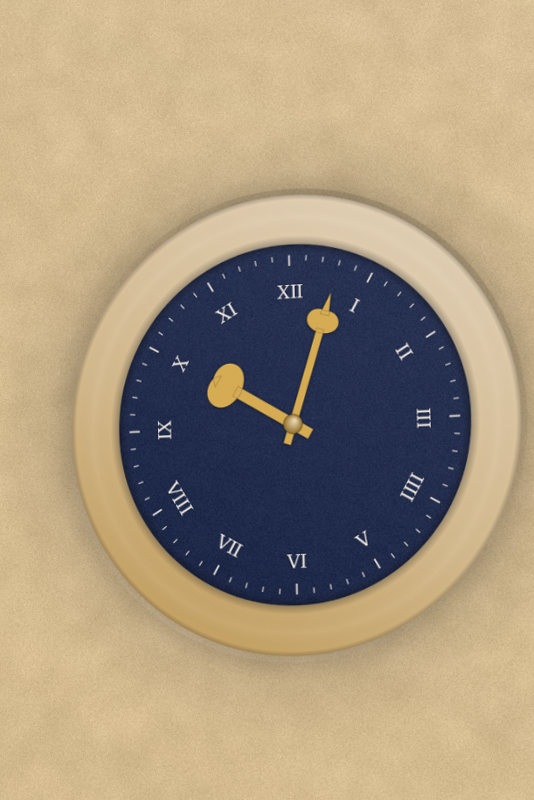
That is h=10 m=3
